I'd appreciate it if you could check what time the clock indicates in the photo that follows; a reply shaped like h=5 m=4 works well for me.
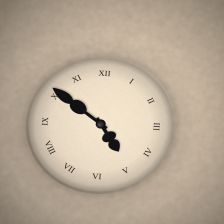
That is h=4 m=51
